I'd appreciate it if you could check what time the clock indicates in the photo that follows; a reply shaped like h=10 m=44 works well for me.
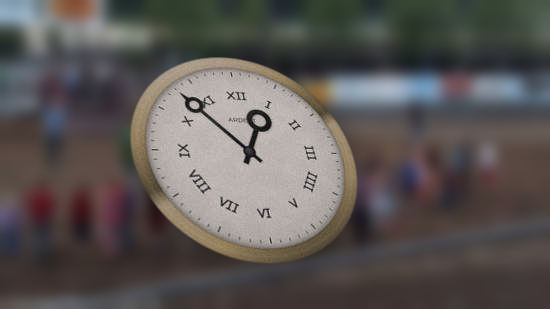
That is h=12 m=53
